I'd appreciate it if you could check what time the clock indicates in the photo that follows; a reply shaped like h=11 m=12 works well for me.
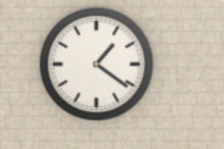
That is h=1 m=21
